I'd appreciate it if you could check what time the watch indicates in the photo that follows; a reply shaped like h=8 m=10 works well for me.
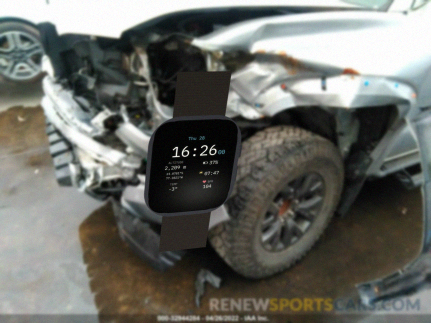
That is h=16 m=26
